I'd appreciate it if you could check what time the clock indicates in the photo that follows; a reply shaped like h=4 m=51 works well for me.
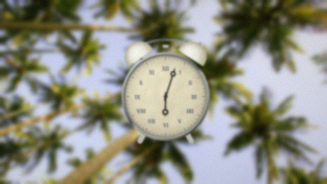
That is h=6 m=3
